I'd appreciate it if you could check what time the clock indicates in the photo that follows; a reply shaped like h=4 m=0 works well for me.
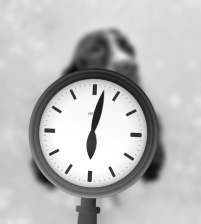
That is h=6 m=2
